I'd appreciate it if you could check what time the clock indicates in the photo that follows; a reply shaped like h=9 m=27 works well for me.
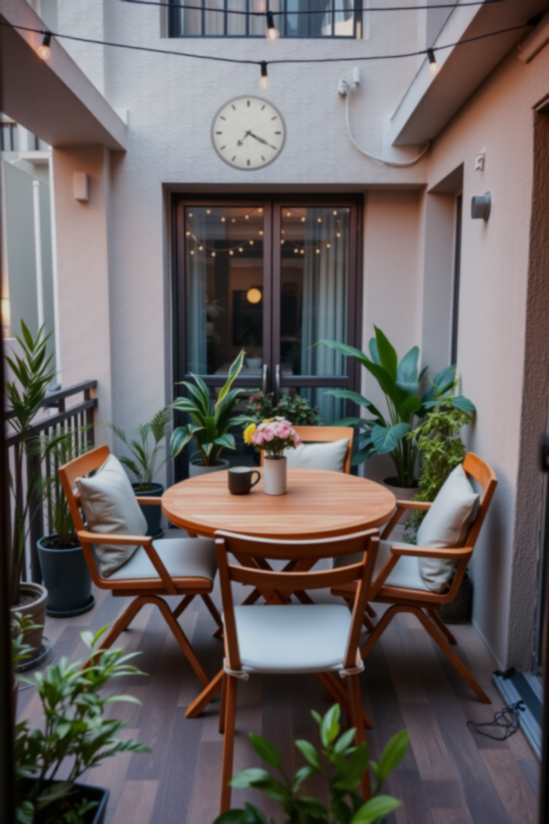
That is h=7 m=20
